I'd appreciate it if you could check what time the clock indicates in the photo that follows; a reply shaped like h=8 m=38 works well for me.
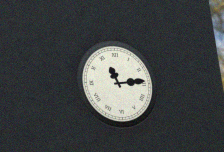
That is h=11 m=14
